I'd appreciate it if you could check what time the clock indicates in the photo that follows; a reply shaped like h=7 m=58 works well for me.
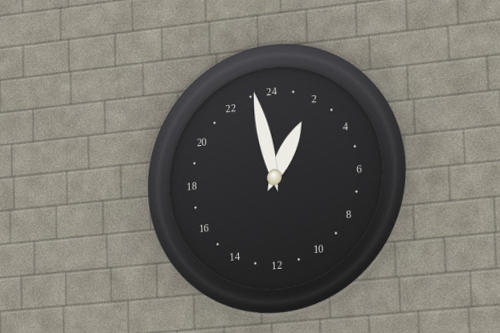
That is h=1 m=58
